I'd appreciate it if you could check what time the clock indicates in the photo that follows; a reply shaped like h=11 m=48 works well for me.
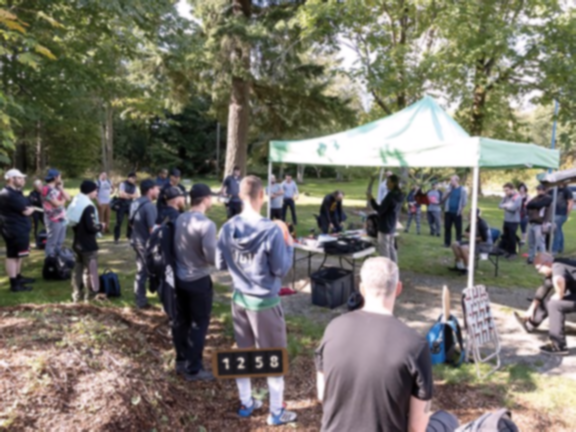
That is h=12 m=58
